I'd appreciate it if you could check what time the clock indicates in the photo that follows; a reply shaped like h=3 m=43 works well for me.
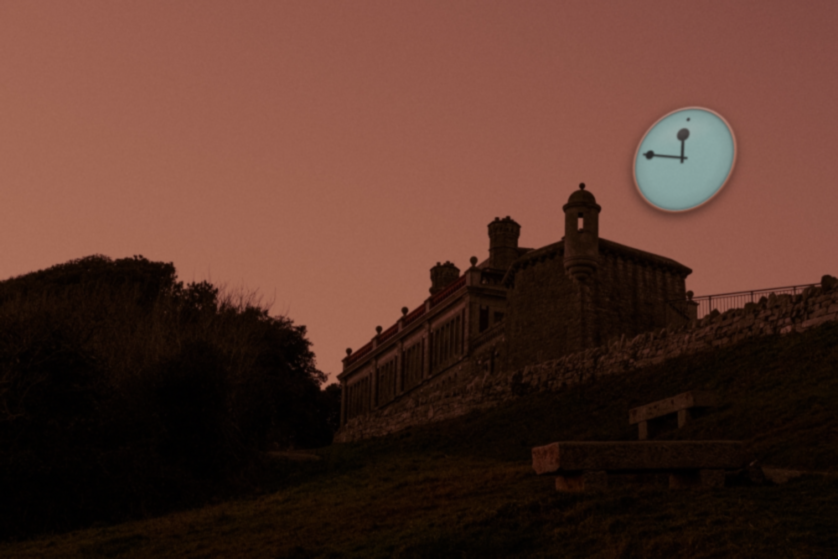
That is h=11 m=46
